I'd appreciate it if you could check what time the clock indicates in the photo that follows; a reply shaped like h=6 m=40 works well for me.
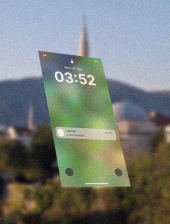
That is h=3 m=52
